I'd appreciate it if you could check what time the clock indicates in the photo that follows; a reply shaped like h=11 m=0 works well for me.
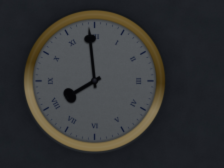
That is h=7 m=59
